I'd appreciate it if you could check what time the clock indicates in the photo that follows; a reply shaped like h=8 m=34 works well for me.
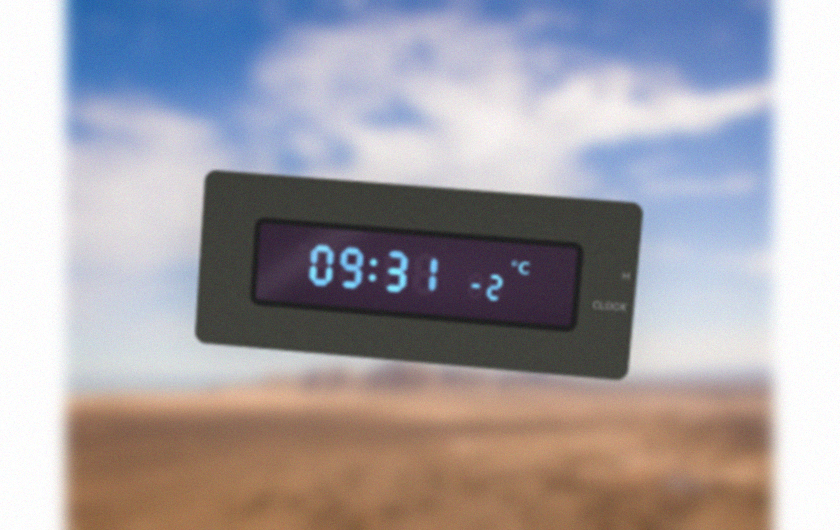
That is h=9 m=31
